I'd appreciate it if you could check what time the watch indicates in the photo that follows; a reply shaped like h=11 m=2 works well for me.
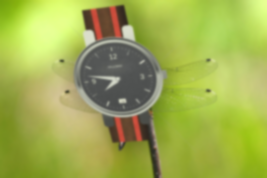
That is h=7 m=47
